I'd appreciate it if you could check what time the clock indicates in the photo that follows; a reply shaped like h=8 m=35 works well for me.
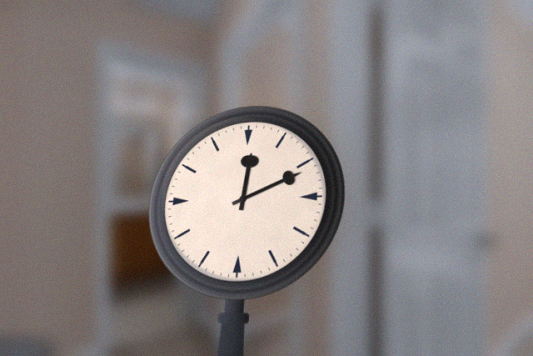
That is h=12 m=11
